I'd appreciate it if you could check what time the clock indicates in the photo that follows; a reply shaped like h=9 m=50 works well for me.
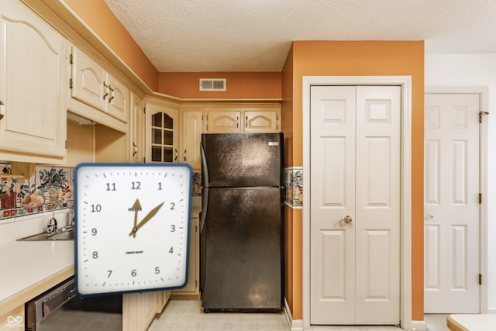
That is h=12 m=8
